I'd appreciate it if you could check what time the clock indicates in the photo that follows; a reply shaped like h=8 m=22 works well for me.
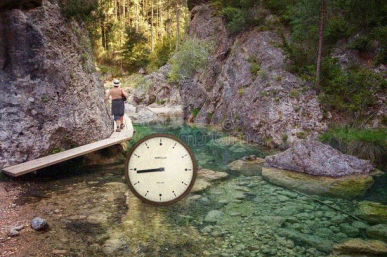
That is h=8 m=44
